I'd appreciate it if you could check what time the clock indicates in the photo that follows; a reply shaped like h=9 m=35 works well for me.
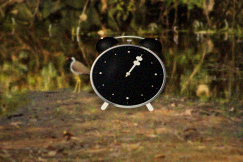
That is h=1 m=5
